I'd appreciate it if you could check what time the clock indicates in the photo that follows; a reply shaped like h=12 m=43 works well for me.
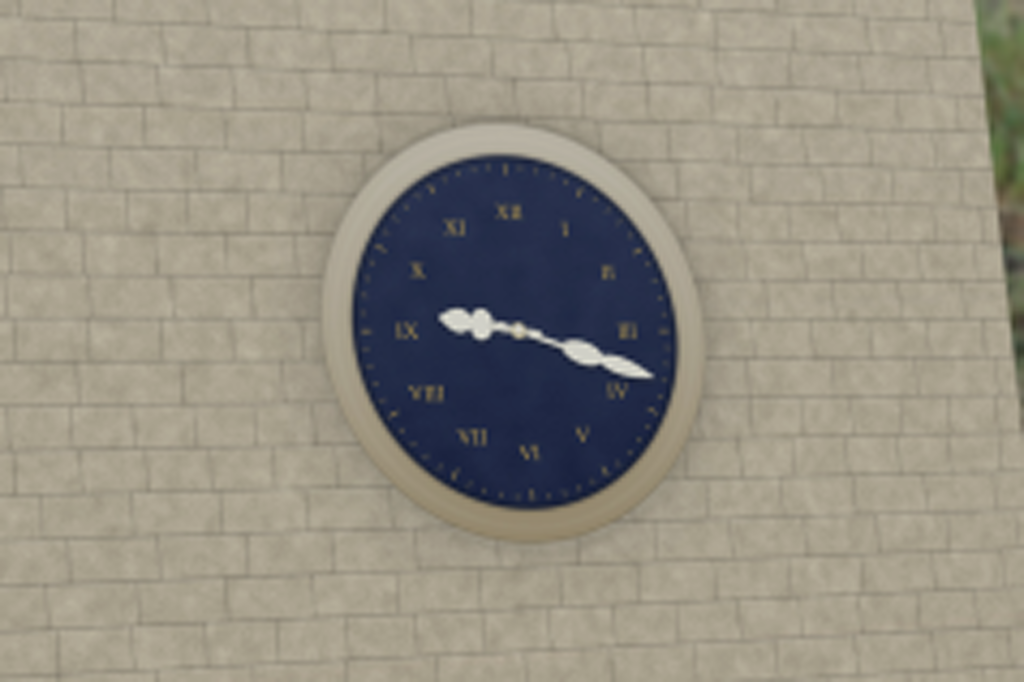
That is h=9 m=18
